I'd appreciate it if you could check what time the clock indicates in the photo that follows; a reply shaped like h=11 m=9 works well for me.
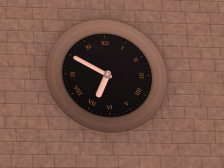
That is h=6 m=50
